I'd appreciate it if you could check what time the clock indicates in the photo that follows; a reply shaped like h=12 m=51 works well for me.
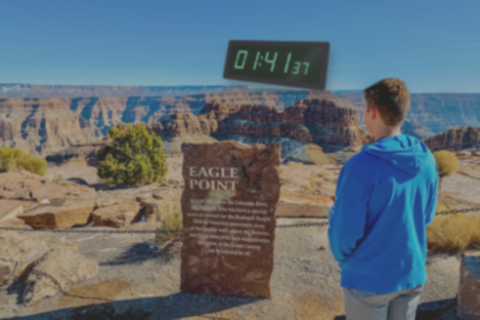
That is h=1 m=41
